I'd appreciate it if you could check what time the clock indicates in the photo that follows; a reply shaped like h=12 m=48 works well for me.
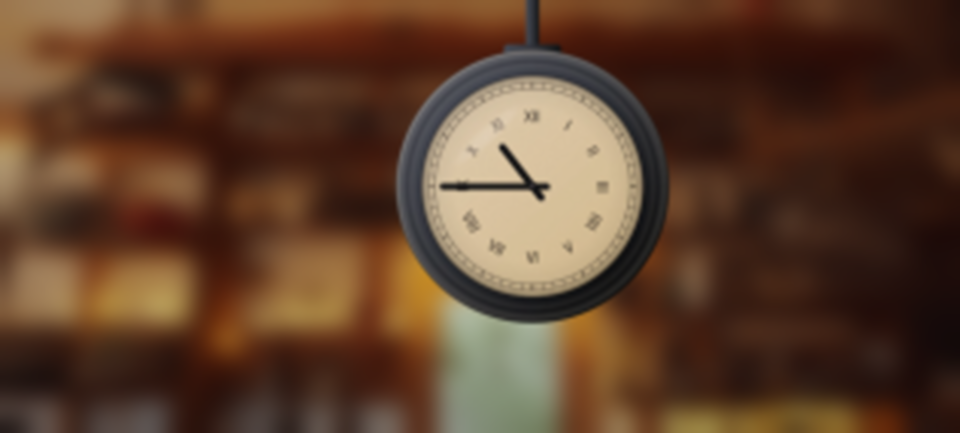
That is h=10 m=45
